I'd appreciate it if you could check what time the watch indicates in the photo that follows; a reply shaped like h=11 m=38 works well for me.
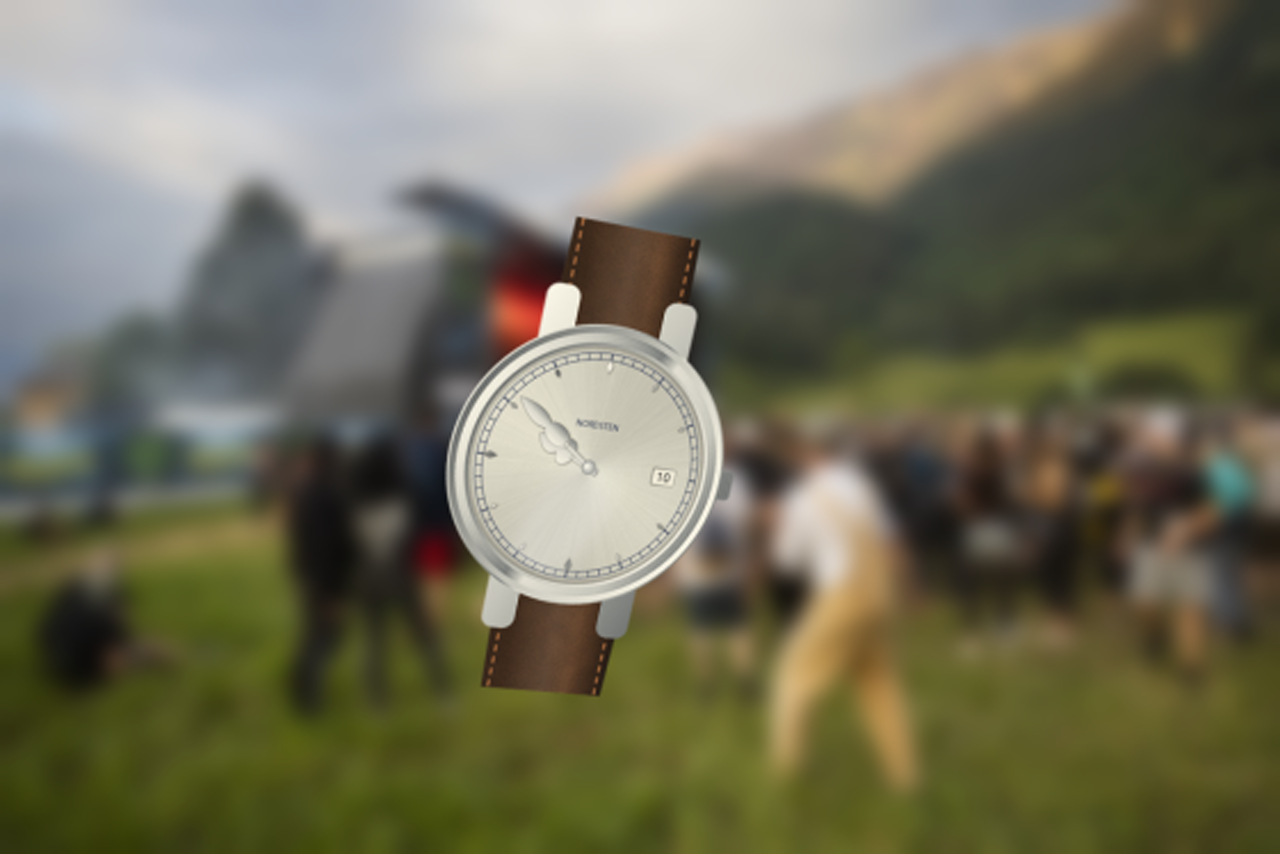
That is h=9 m=51
